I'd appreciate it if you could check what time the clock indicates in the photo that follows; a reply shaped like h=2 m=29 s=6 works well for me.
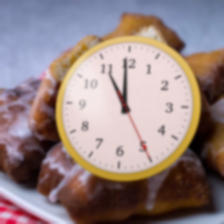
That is h=10 m=59 s=25
